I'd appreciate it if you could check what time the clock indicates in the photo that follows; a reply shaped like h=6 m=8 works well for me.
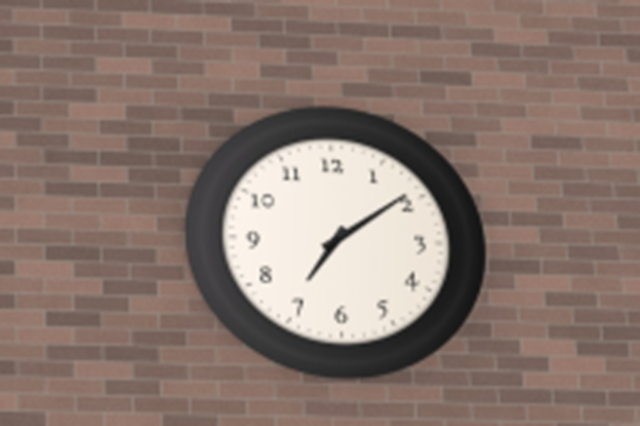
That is h=7 m=9
